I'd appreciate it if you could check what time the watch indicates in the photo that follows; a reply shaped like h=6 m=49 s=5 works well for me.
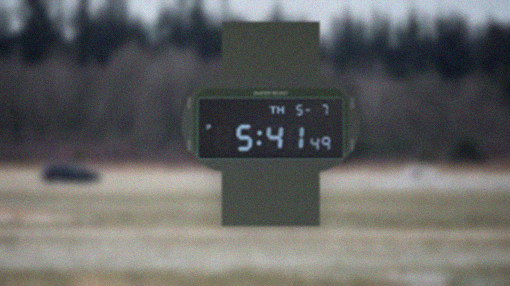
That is h=5 m=41 s=49
